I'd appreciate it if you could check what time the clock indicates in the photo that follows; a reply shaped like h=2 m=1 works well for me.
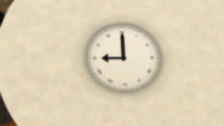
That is h=9 m=0
